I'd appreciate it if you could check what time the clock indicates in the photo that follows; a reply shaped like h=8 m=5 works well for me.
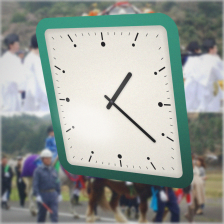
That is h=1 m=22
